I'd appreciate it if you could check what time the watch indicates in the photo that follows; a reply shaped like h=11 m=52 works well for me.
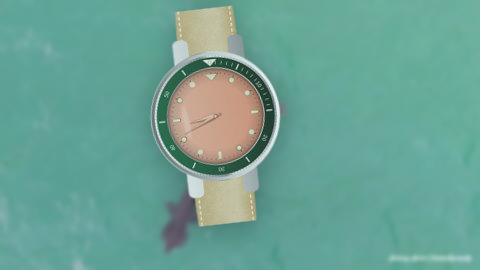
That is h=8 m=41
